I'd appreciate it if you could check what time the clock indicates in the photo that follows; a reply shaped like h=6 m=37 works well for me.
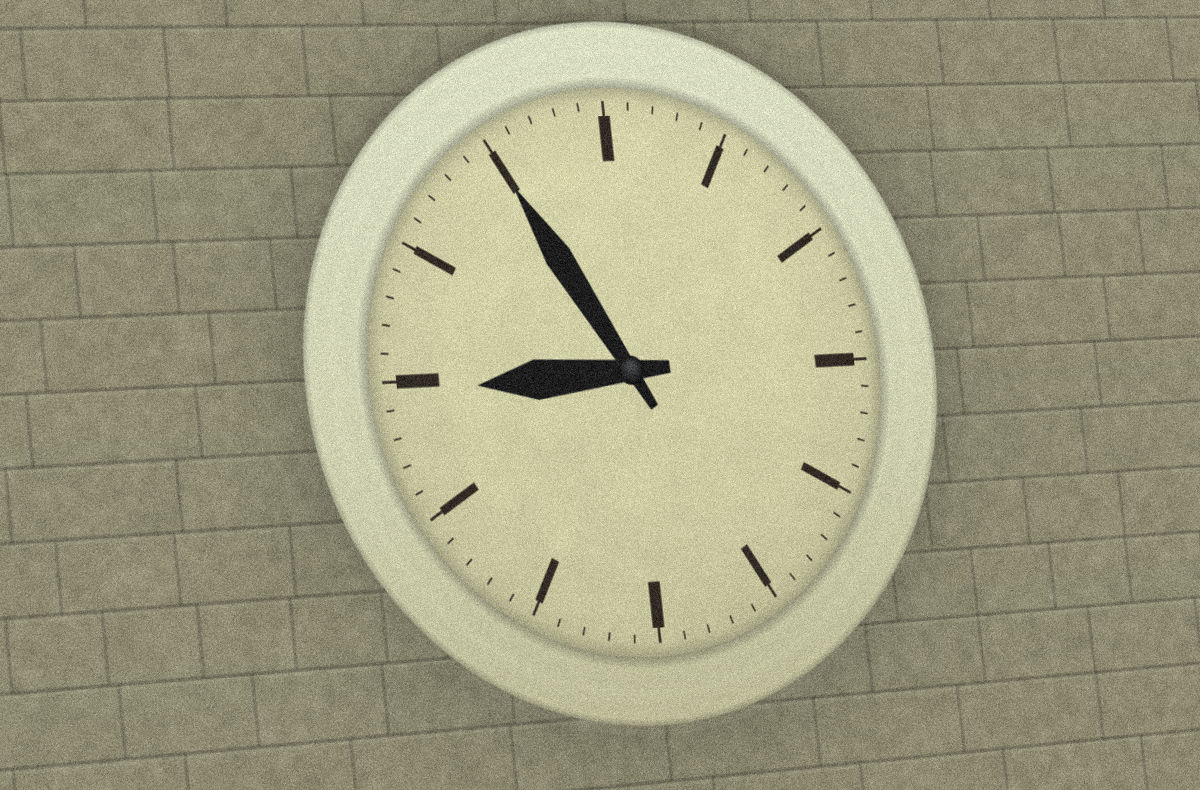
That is h=8 m=55
